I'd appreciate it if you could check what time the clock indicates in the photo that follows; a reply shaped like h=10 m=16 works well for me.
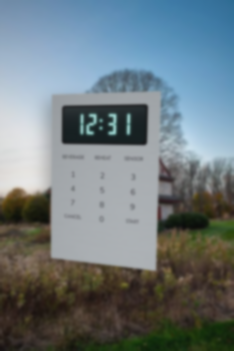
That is h=12 m=31
